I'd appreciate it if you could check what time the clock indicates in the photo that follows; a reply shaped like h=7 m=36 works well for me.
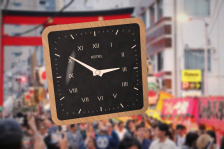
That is h=2 m=51
